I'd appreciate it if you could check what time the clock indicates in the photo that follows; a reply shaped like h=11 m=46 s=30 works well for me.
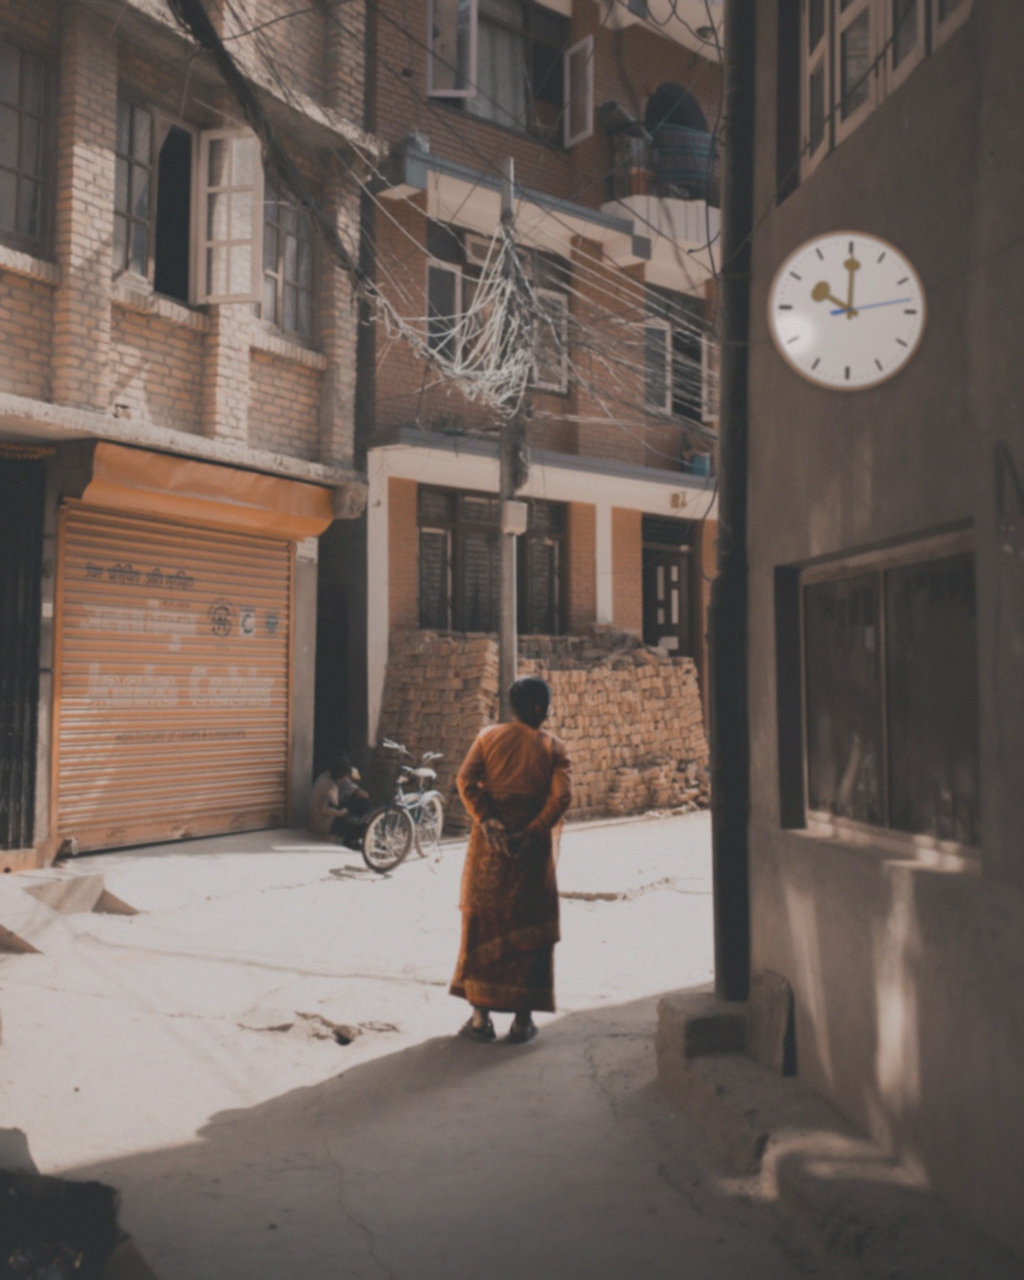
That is h=10 m=0 s=13
